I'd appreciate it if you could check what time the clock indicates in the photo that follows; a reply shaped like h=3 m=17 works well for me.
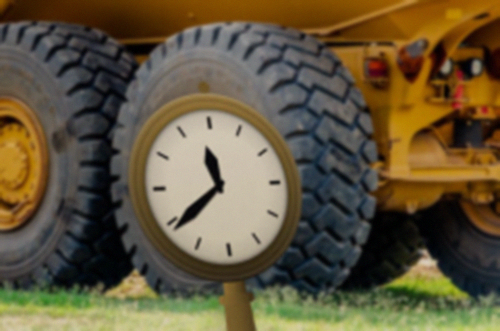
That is h=11 m=39
